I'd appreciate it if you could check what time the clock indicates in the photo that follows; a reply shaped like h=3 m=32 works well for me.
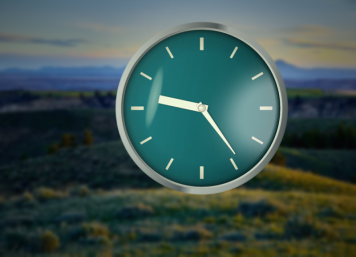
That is h=9 m=24
